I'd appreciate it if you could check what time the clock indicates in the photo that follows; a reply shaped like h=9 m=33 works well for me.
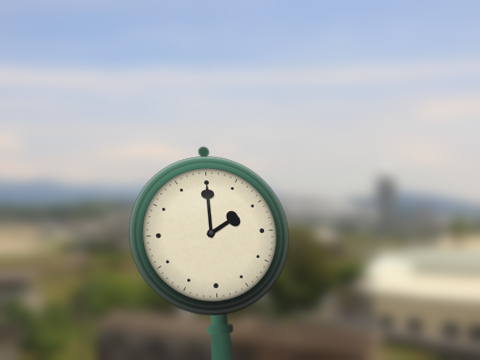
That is h=2 m=0
